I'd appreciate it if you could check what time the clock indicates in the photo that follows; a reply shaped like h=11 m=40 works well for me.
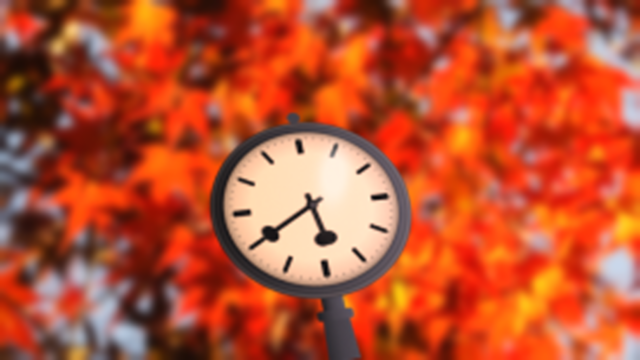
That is h=5 m=40
